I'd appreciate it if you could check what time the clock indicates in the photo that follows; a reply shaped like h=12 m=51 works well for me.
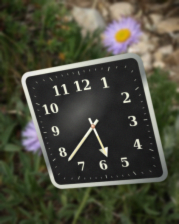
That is h=5 m=38
